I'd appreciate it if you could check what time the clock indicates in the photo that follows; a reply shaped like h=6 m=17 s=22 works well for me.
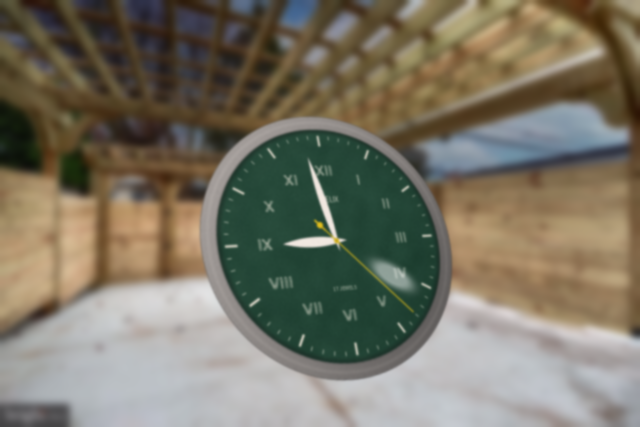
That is h=8 m=58 s=23
